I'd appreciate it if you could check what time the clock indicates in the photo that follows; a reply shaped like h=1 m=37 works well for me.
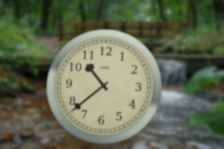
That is h=10 m=38
